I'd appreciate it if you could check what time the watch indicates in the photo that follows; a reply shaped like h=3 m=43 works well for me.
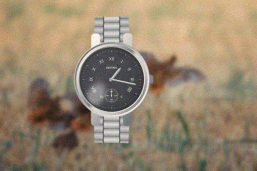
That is h=1 m=17
